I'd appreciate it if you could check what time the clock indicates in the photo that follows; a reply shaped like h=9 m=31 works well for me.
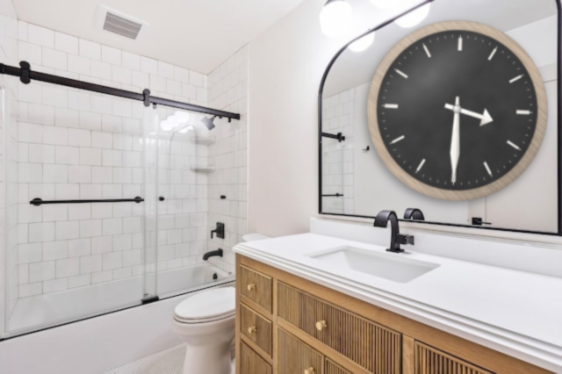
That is h=3 m=30
